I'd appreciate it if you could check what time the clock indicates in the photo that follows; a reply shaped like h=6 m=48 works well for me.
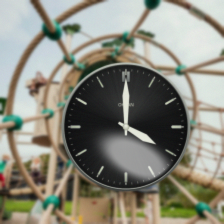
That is h=4 m=0
